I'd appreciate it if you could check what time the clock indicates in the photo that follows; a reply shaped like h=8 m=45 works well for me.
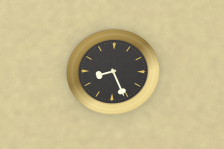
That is h=8 m=26
